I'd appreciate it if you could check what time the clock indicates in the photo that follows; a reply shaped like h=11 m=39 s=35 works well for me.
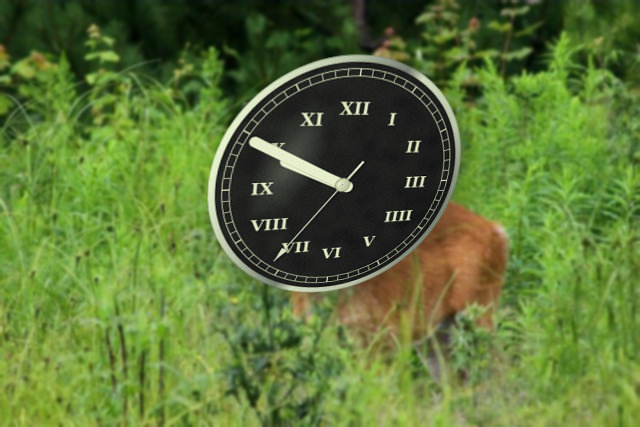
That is h=9 m=49 s=36
